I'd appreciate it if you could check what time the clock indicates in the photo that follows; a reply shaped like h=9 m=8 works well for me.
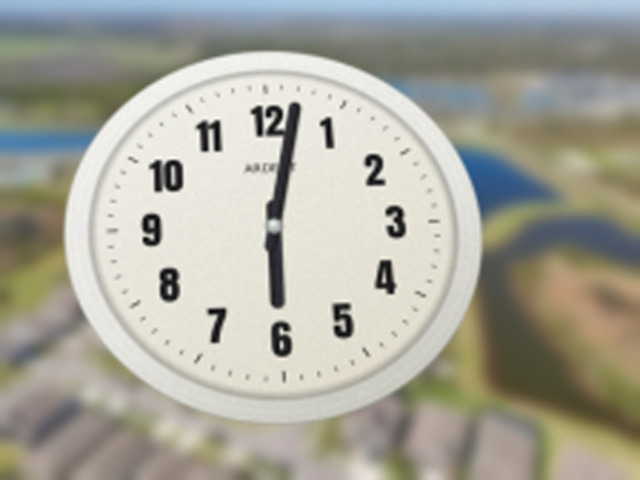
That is h=6 m=2
